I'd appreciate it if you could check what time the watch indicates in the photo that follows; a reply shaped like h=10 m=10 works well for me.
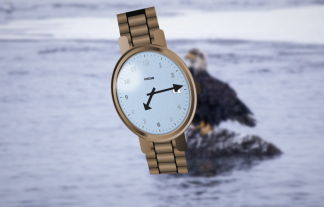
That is h=7 m=14
